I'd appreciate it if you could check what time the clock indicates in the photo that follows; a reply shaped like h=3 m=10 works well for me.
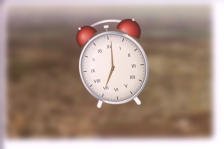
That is h=7 m=1
